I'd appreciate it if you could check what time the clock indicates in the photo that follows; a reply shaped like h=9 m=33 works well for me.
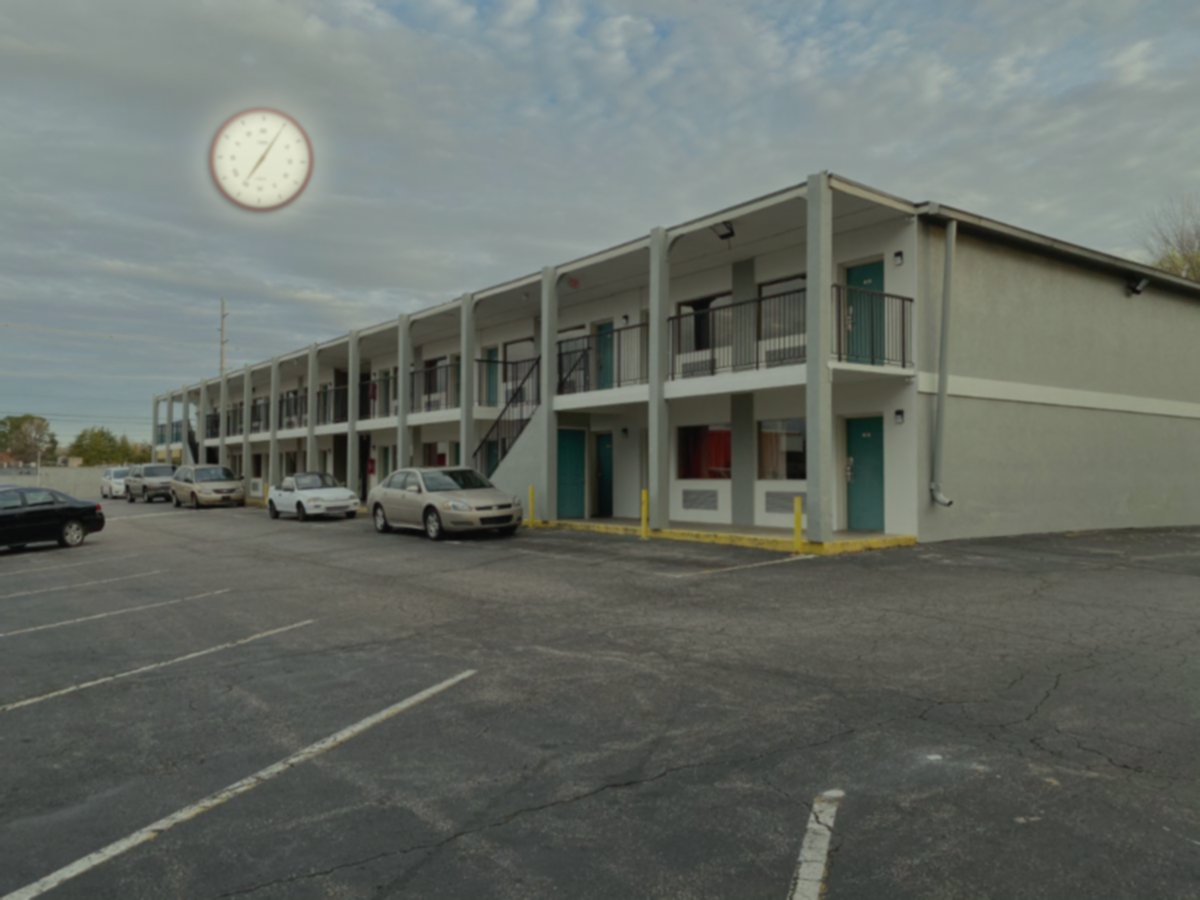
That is h=7 m=5
